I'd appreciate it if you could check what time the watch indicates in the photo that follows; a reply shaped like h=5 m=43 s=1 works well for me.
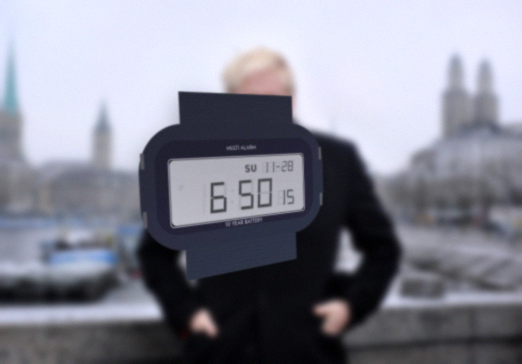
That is h=6 m=50 s=15
